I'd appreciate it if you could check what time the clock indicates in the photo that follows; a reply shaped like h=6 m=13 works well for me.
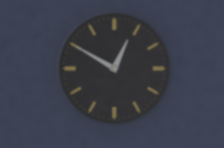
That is h=12 m=50
